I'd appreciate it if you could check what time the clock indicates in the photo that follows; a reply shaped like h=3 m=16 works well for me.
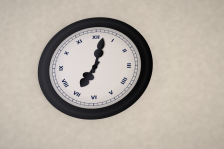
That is h=7 m=2
